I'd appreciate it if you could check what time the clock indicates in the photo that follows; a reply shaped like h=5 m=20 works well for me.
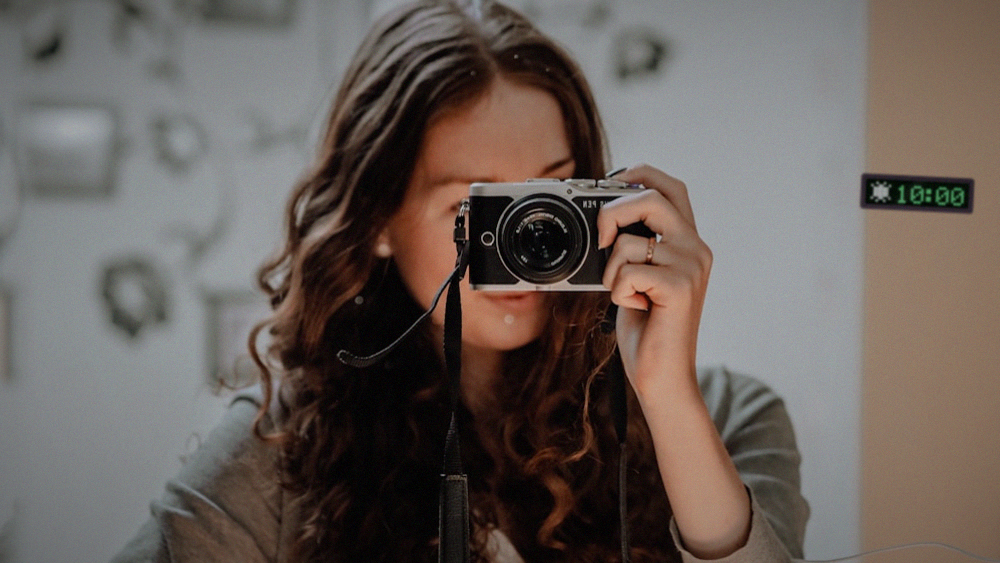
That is h=10 m=0
